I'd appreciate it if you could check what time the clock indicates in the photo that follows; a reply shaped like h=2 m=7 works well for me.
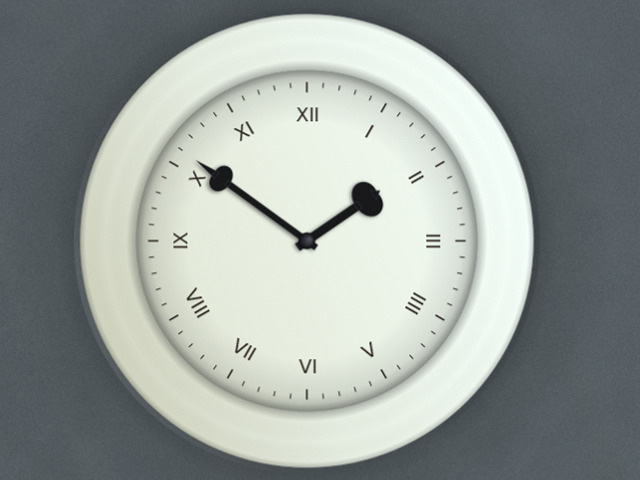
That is h=1 m=51
